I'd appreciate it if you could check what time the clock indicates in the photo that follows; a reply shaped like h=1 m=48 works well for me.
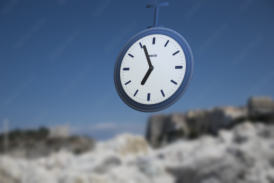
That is h=6 m=56
